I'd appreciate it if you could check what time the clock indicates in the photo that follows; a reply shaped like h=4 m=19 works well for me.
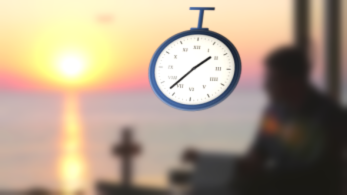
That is h=1 m=37
